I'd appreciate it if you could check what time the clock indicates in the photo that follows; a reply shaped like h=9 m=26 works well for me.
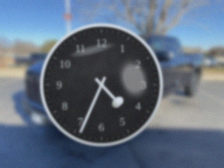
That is h=4 m=34
